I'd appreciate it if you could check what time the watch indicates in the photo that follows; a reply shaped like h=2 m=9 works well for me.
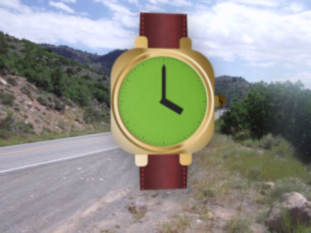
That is h=4 m=0
